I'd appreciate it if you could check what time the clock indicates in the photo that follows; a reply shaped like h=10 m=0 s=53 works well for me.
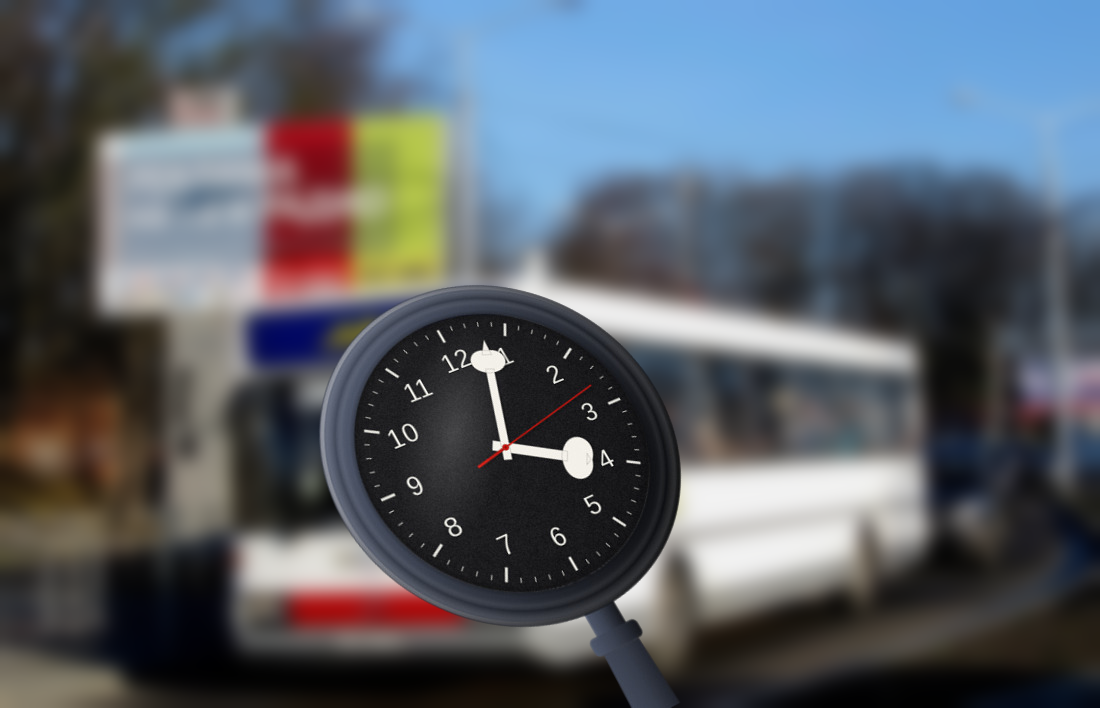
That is h=4 m=3 s=13
